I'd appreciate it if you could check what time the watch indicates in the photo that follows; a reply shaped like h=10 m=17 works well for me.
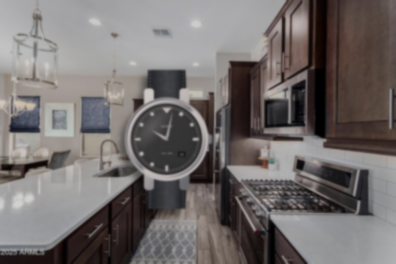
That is h=10 m=2
